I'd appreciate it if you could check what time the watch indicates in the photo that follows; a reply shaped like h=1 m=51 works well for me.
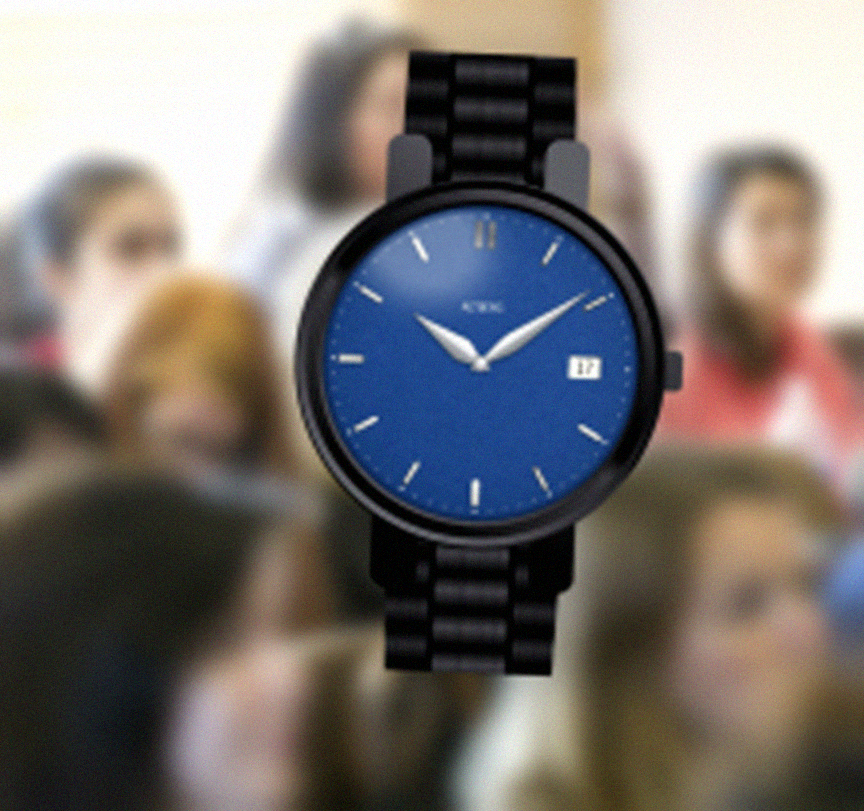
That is h=10 m=9
